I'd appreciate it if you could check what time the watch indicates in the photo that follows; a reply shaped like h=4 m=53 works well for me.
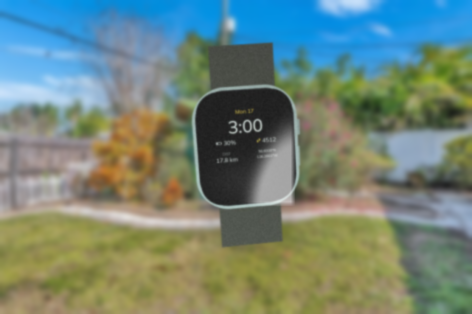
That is h=3 m=0
